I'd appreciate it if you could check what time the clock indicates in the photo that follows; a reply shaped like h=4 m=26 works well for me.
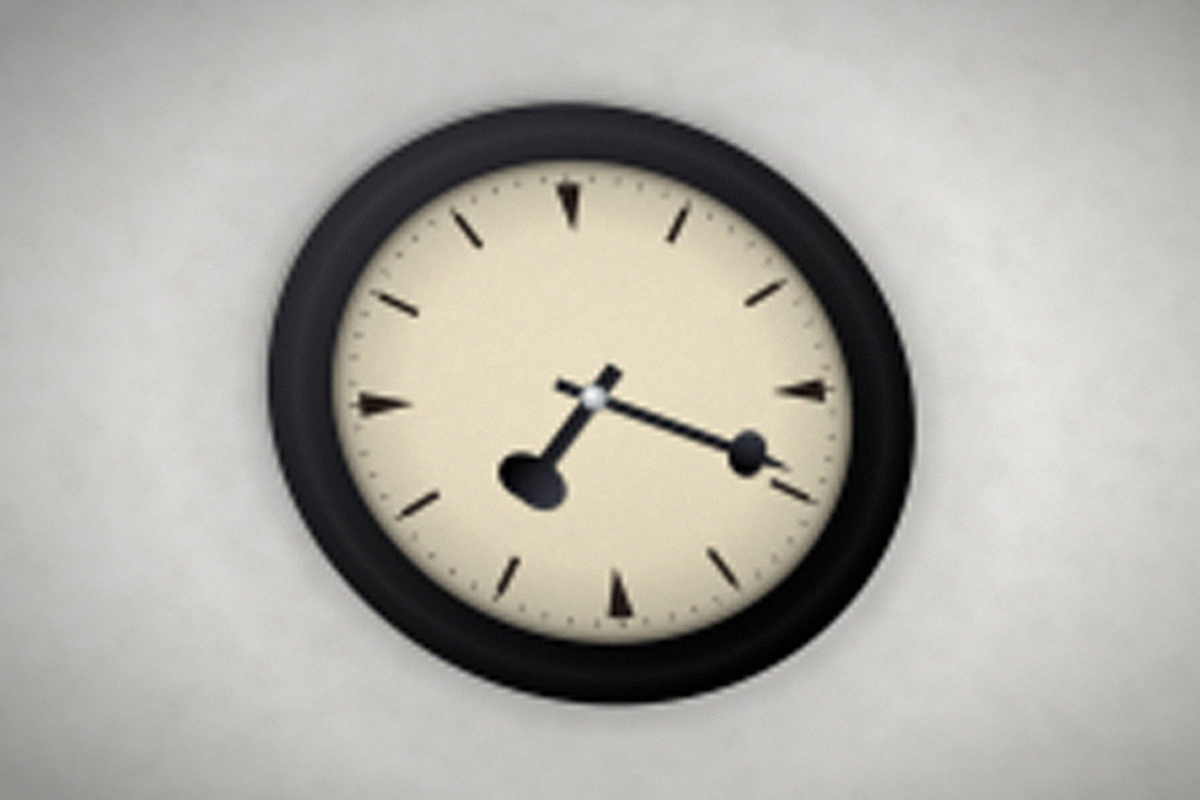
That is h=7 m=19
